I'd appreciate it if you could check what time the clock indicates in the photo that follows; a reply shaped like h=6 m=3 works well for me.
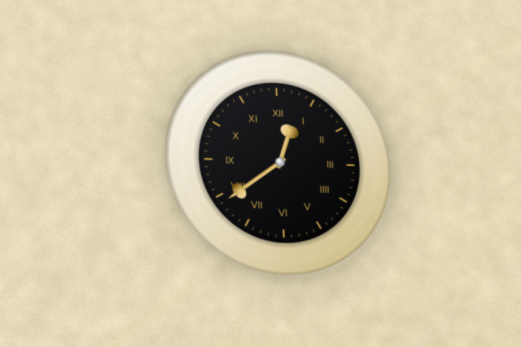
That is h=12 m=39
